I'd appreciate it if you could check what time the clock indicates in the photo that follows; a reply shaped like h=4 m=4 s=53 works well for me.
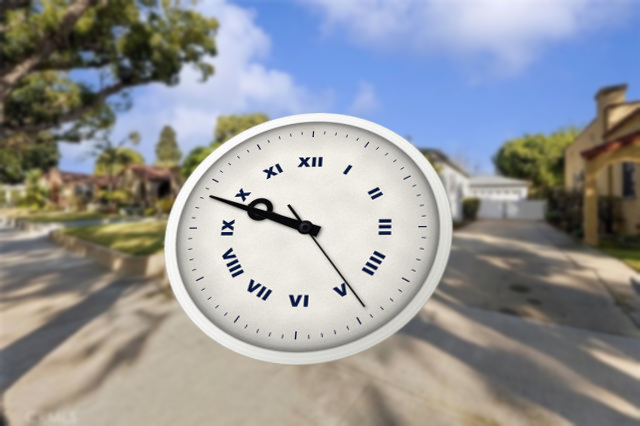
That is h=9 m=48 s=24
